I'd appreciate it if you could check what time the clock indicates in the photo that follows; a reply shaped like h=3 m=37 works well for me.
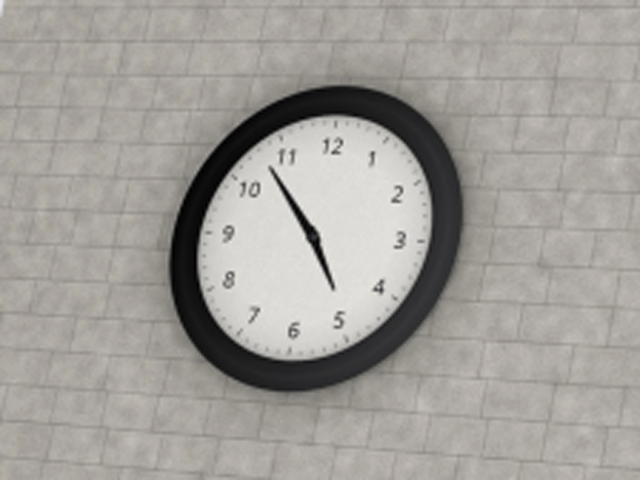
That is h=4 m=53
